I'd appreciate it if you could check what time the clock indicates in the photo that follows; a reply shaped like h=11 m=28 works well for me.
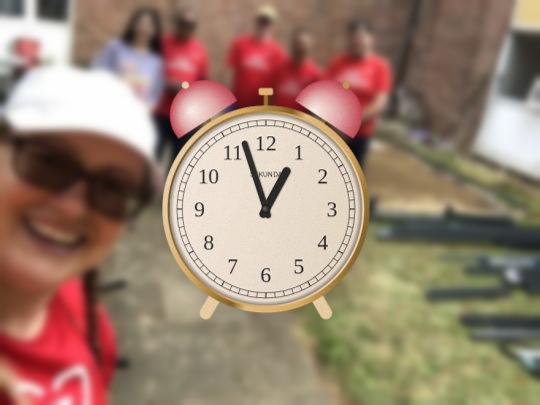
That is h=12 m=57
